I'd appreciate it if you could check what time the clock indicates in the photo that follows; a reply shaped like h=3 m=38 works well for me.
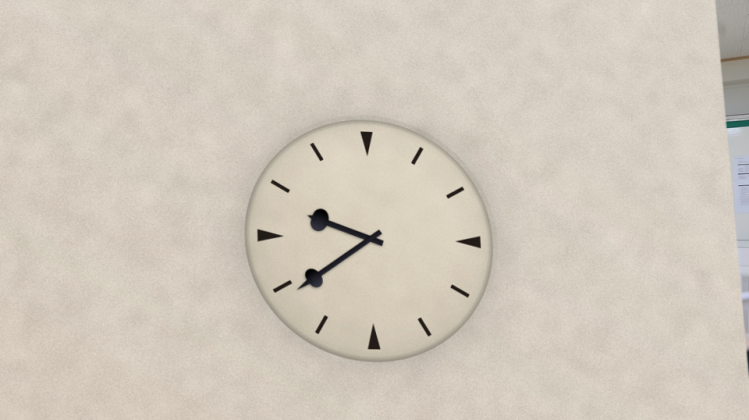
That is h=9 m=39
